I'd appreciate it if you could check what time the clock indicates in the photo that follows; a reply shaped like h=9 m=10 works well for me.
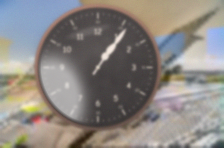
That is h=1 m=6
